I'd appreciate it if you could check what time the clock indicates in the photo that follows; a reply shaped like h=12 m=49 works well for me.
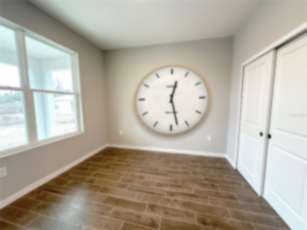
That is h=12 m=28
